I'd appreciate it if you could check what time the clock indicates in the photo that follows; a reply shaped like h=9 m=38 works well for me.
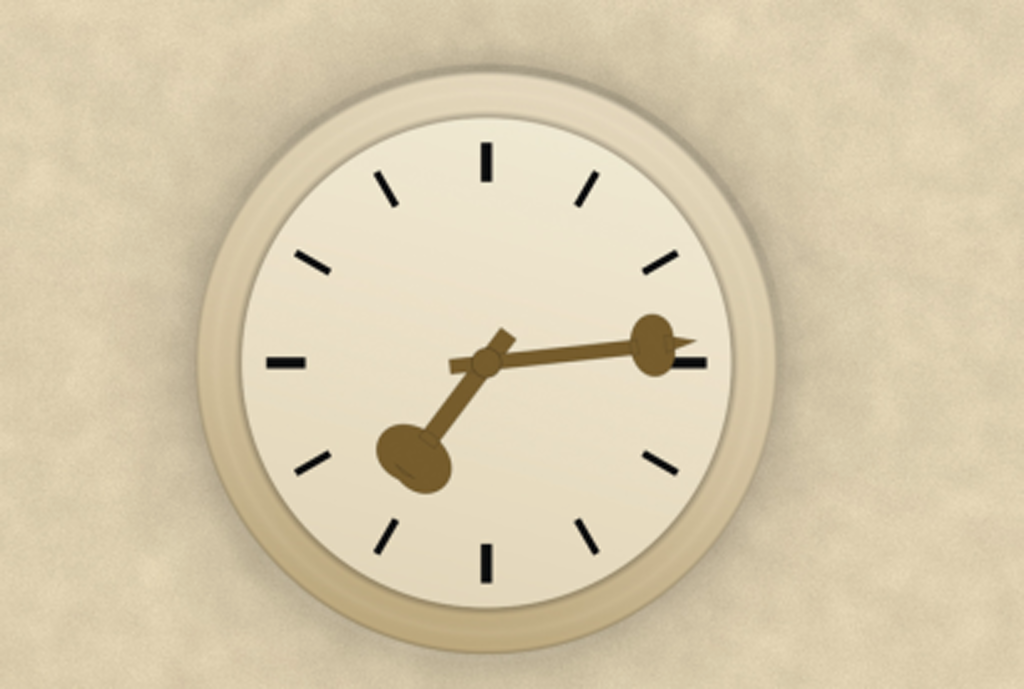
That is h=7 m=14
